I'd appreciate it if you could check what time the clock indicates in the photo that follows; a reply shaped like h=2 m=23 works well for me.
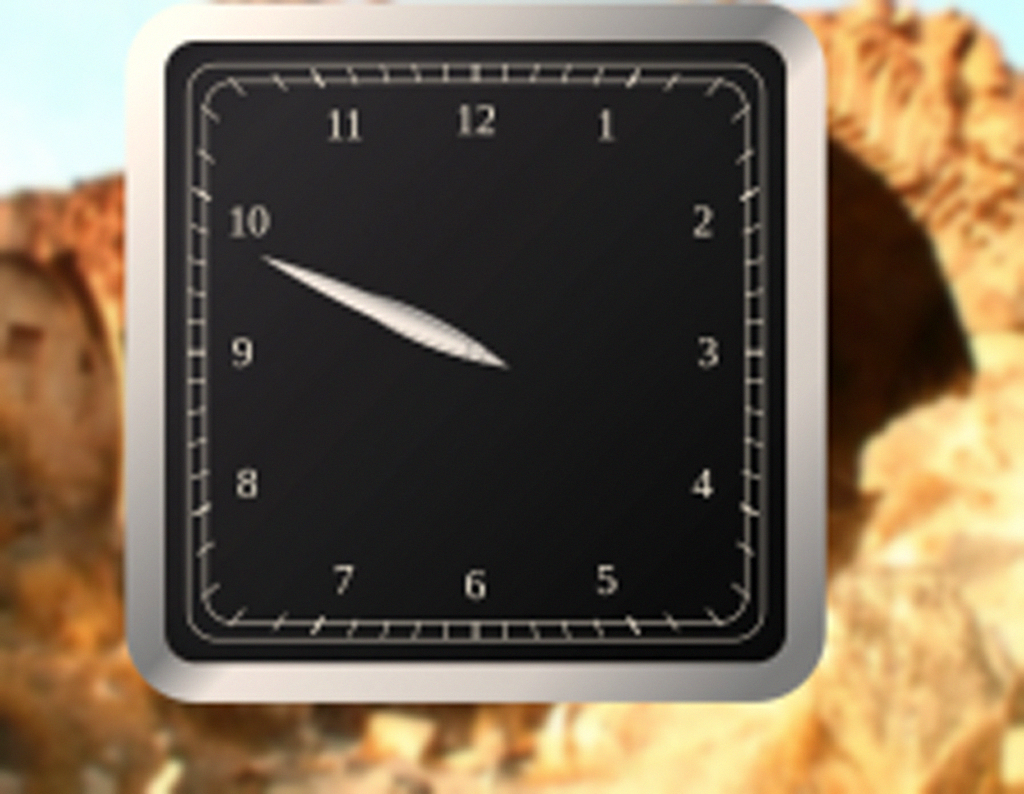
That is h=9 m=49
